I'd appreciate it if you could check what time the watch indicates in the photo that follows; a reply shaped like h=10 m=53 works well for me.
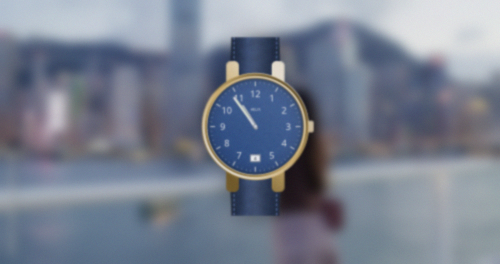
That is h=10 m=54
